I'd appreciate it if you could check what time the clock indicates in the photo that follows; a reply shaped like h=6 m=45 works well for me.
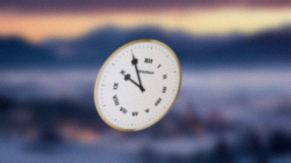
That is h=9 m=55
